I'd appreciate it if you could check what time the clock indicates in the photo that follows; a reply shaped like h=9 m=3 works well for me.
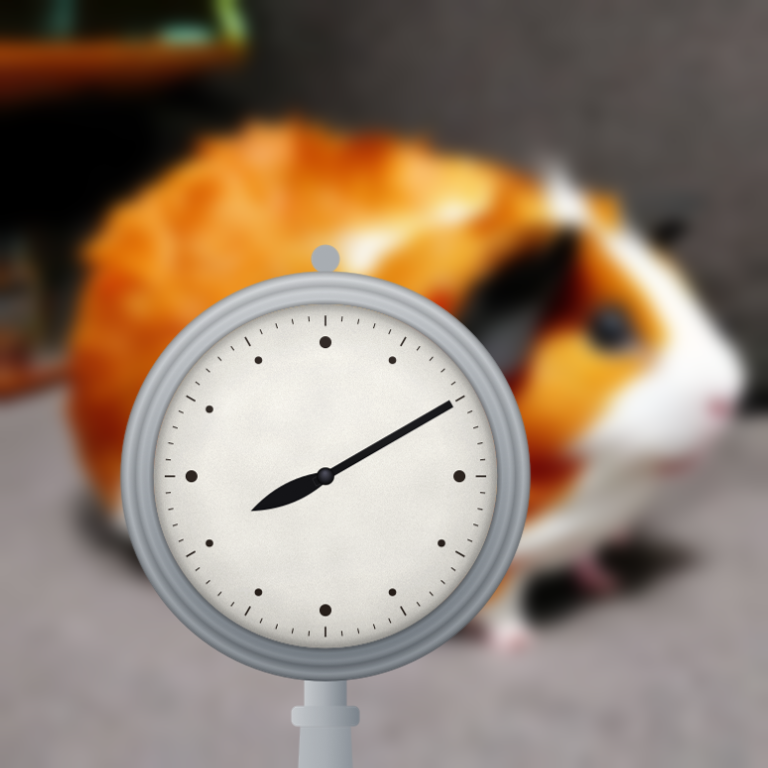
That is h=8 m=10
